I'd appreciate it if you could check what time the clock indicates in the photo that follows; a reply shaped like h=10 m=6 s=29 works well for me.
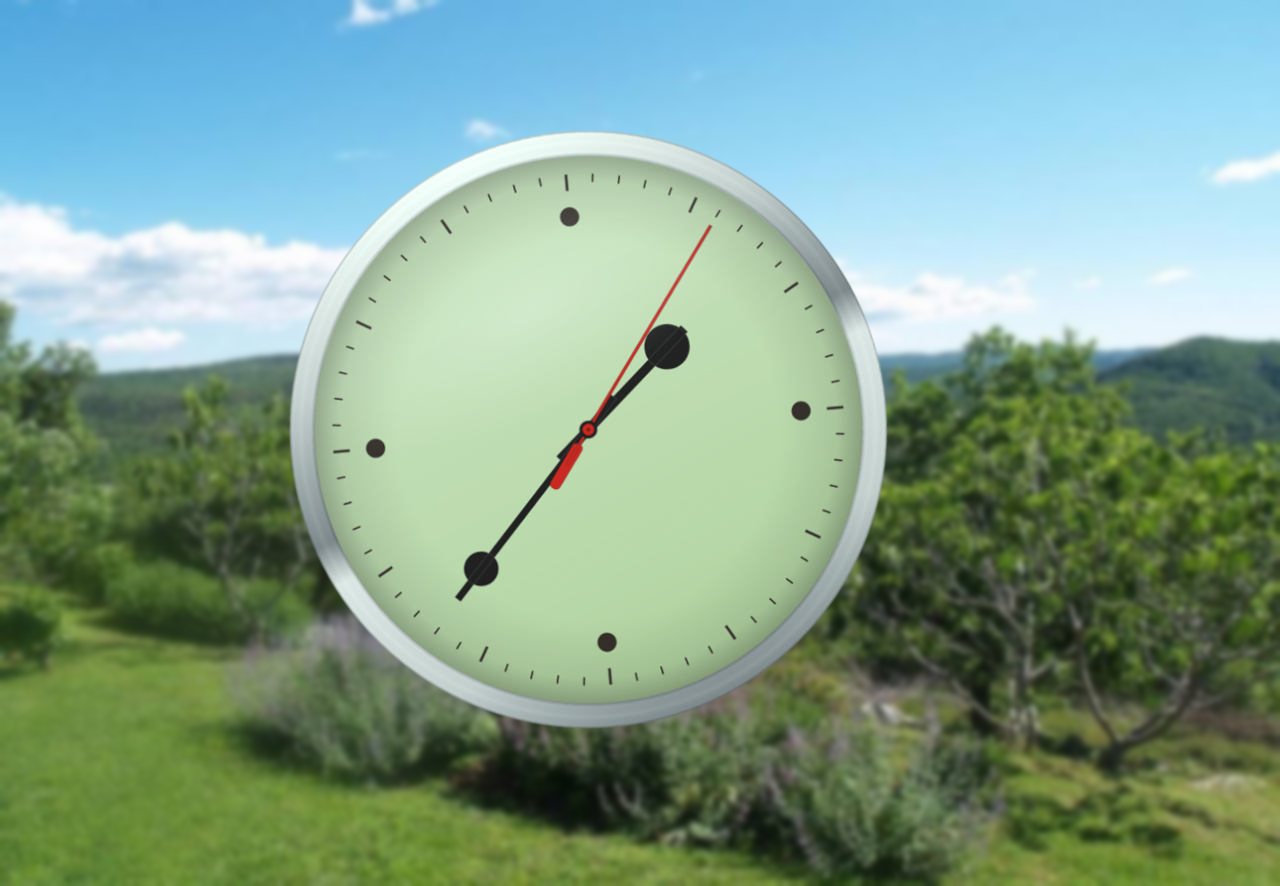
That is h=1 m=37 s=6
